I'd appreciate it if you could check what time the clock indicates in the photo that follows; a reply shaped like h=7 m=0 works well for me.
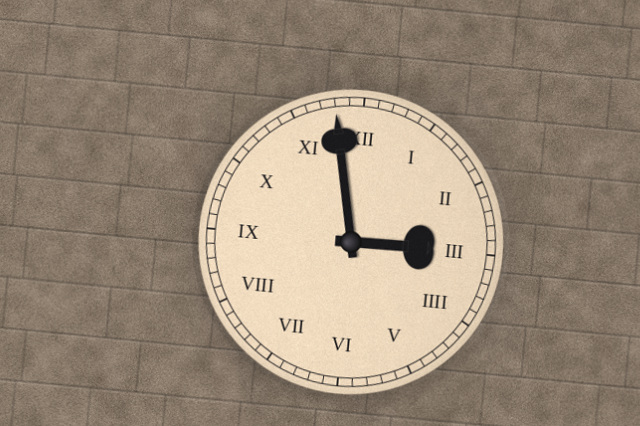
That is h=2 m=58
